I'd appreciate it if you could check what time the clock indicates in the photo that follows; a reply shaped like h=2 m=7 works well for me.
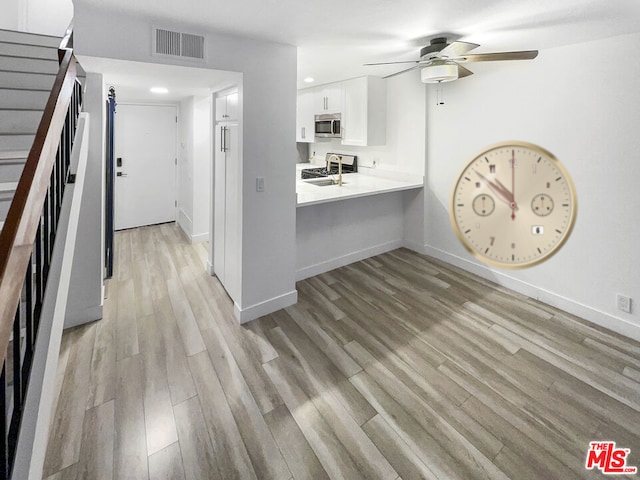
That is h=10 m=52
